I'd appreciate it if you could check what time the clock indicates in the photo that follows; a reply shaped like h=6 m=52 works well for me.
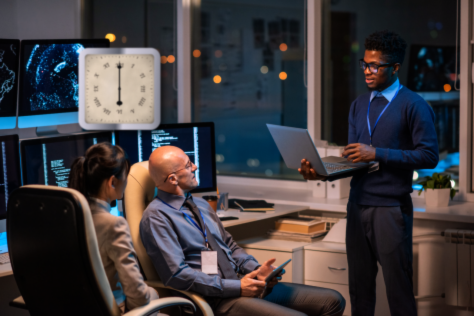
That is h=6 m=0
